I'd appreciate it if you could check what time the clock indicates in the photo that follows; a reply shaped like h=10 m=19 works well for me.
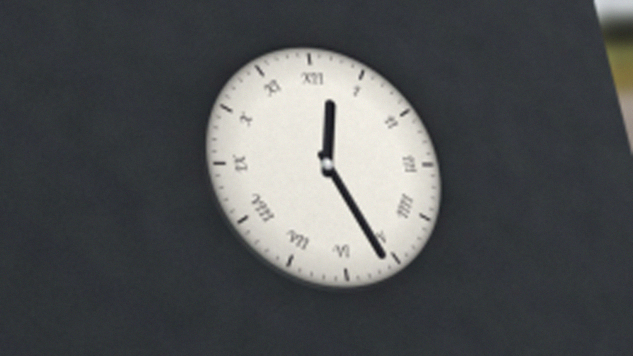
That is h=12 m=26
